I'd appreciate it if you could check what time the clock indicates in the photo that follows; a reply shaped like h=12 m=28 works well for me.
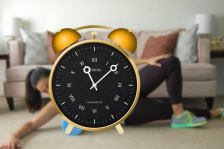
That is h=11 m=8
